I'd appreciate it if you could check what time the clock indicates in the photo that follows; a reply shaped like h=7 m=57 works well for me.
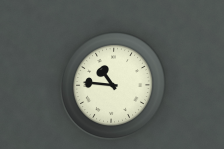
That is h=10 m=46
